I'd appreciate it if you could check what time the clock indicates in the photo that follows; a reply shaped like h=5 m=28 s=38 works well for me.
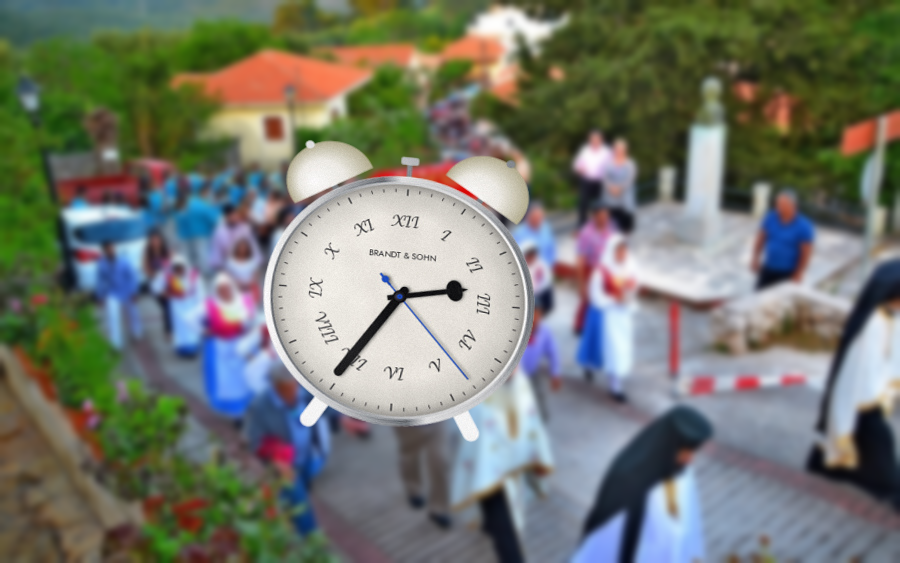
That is h=2 m=35 s=23
